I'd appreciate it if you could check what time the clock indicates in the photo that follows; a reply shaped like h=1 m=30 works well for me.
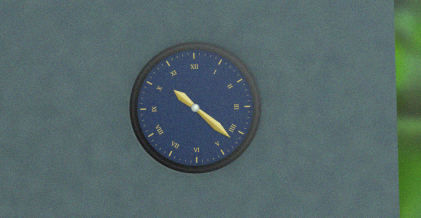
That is h=10 m=22
